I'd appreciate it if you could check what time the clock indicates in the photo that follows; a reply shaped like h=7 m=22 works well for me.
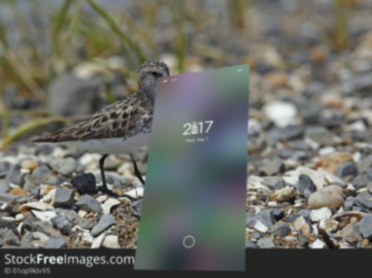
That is h=2 m=17
